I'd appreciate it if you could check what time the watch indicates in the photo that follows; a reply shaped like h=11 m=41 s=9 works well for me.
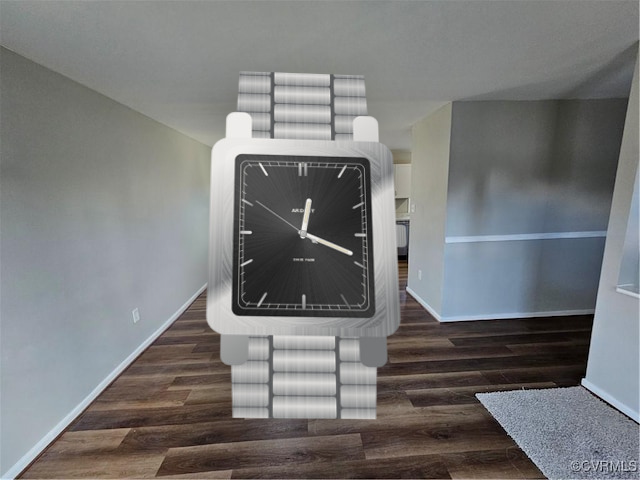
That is h=12 m=18 s=51
